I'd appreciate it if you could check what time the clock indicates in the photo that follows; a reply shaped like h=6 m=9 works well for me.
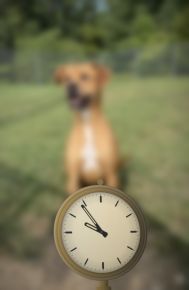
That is h=9 m=54
